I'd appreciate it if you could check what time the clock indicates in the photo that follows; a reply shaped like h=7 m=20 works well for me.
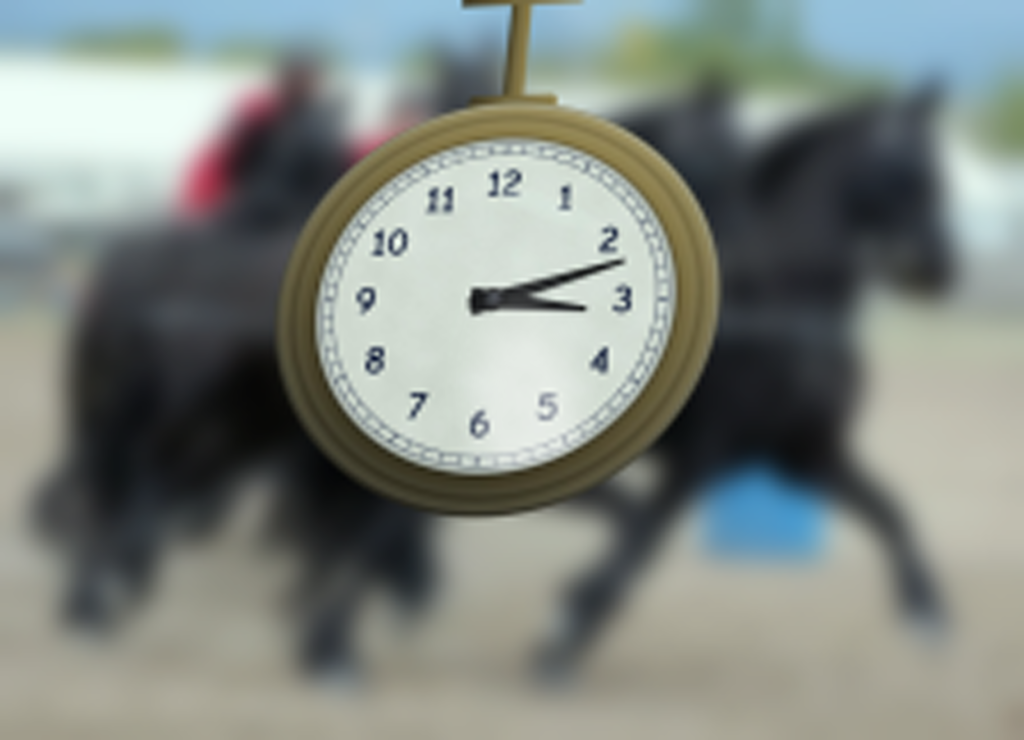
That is h=3 m=12
